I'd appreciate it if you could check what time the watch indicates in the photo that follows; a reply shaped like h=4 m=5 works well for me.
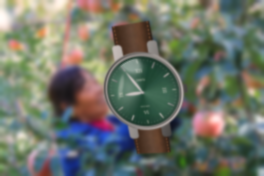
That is h=8 m=55
